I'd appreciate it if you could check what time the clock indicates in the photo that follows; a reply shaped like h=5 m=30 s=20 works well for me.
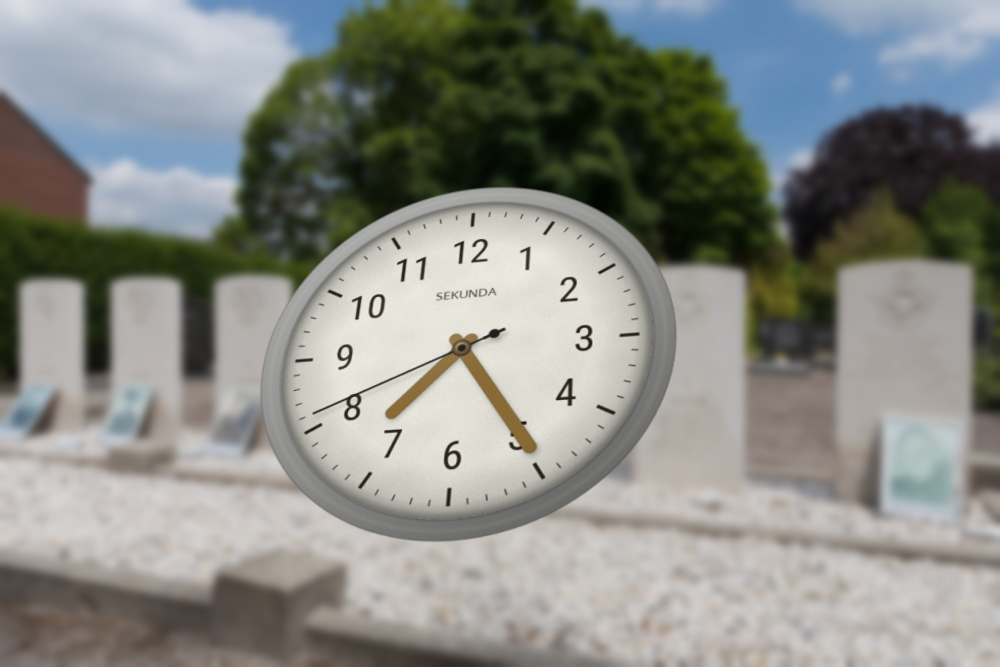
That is h=7 m=24 s=41
